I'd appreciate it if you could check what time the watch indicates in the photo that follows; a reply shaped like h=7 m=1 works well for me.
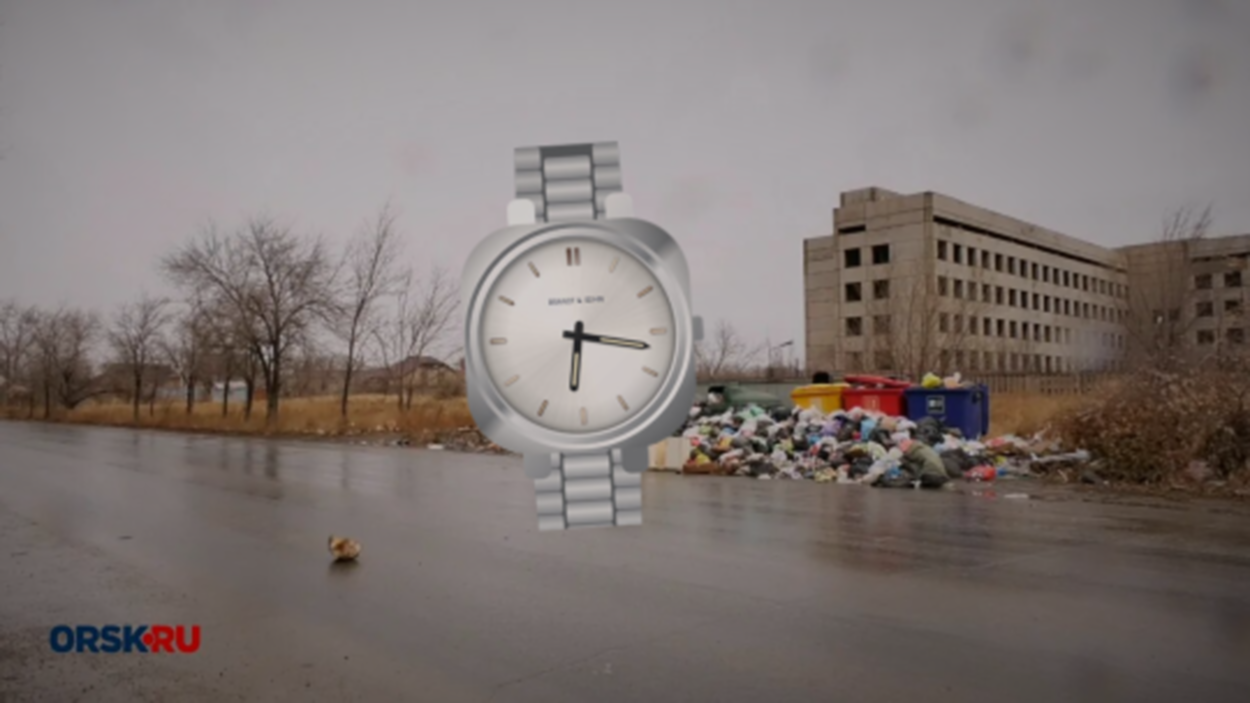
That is h=6 m=17
